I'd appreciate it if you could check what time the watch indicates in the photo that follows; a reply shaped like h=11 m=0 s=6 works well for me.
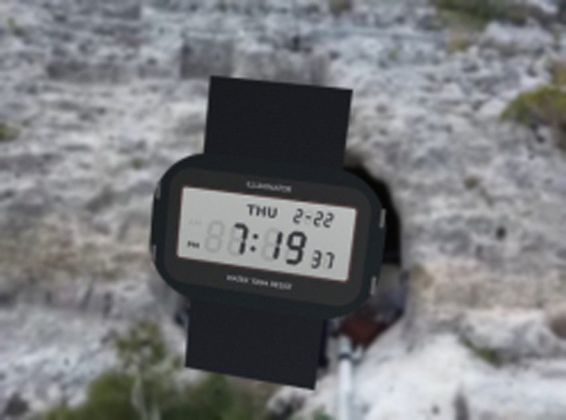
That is h=7 m=19 s=37
